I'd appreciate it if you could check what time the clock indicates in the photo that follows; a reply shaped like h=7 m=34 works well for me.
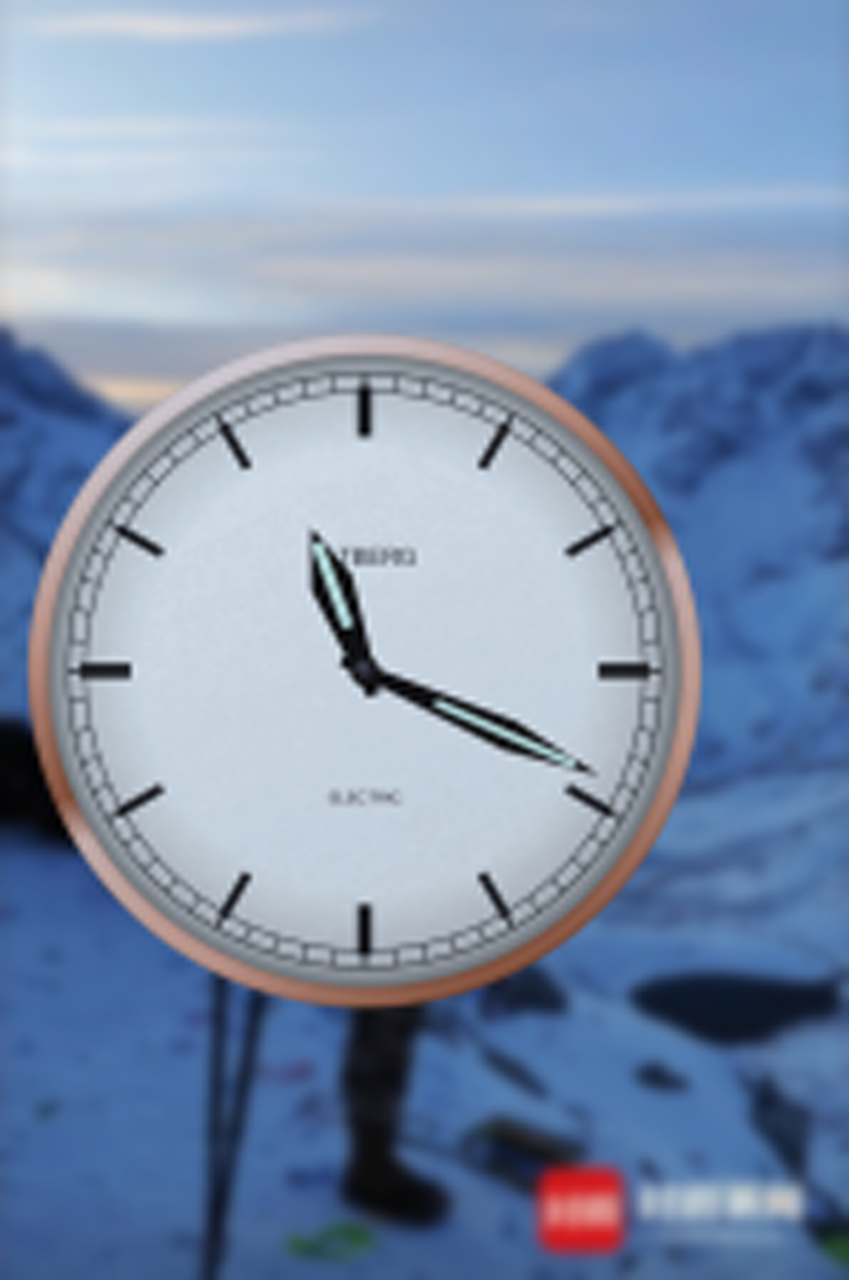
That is h=11 m=19
